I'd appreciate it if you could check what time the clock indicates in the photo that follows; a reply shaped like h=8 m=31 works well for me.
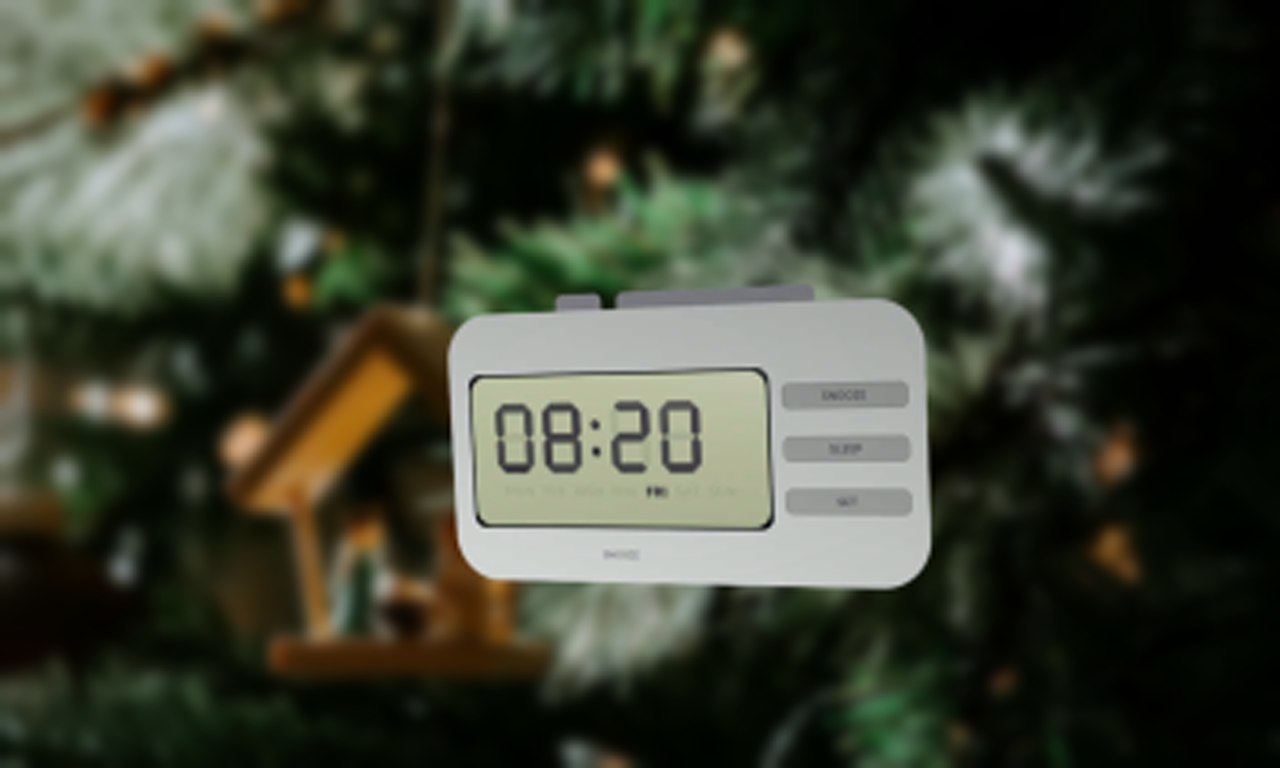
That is h=8 m=20
